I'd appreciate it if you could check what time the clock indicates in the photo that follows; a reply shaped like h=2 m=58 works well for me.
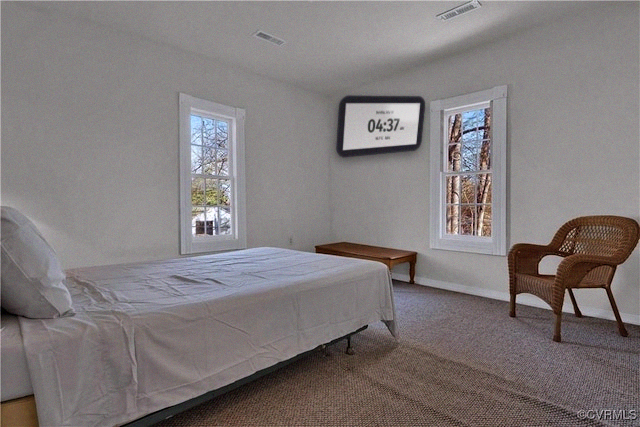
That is h=4 m=37
